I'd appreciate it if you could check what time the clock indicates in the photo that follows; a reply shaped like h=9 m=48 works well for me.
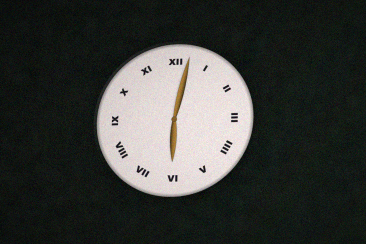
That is h=6 m=2
